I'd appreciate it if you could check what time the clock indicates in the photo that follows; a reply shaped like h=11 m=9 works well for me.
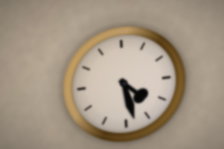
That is h=4 m=28
